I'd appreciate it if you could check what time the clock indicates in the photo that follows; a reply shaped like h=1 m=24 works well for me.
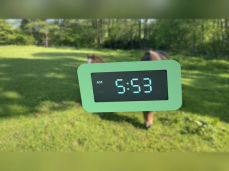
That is h=5 m=53
